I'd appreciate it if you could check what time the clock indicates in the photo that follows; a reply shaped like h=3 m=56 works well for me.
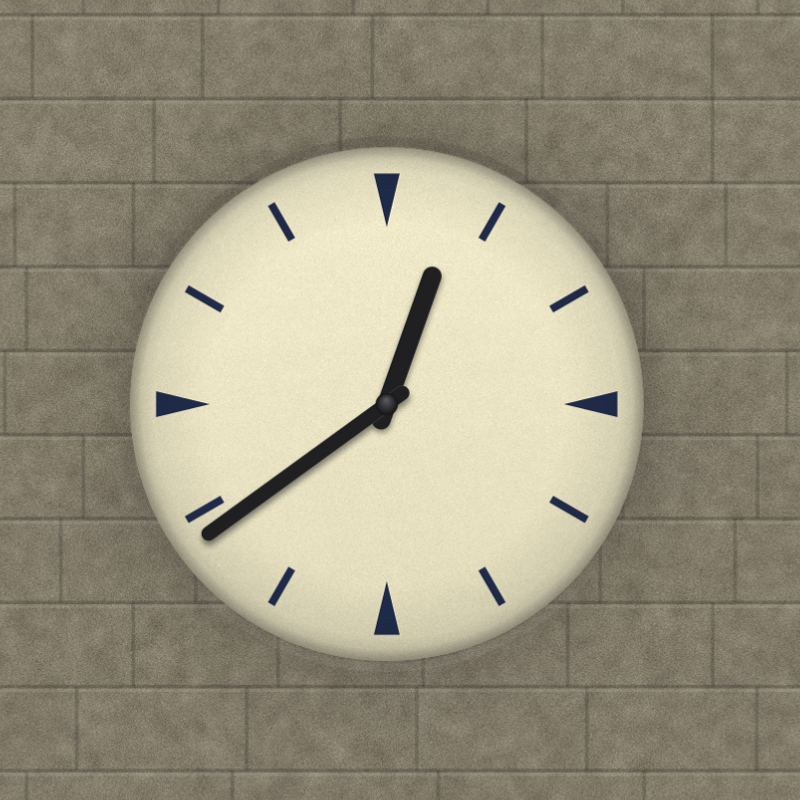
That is h=12 m=39
